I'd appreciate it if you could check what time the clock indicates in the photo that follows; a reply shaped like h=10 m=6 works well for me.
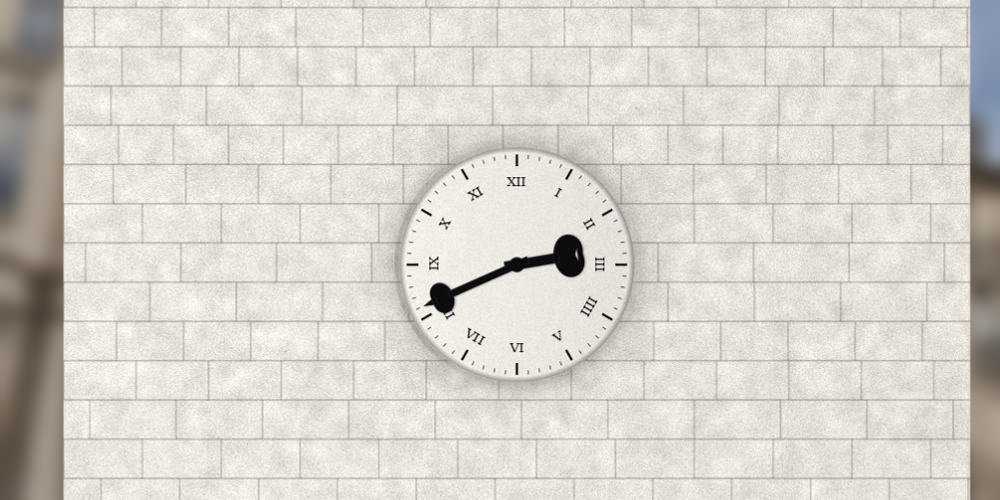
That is h=2 m=41
